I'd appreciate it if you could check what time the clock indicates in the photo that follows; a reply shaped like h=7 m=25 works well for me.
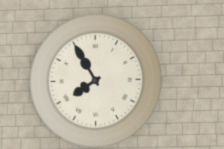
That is h=7 m=55
